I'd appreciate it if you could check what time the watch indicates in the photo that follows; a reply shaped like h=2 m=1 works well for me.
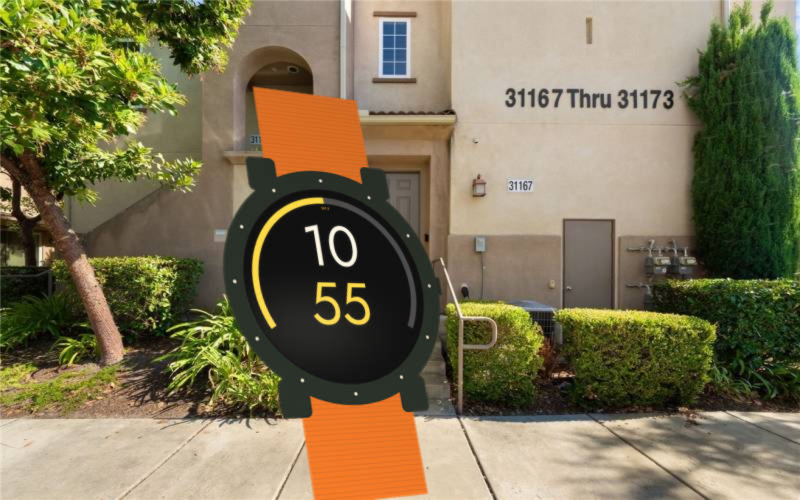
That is h=10 m=55
